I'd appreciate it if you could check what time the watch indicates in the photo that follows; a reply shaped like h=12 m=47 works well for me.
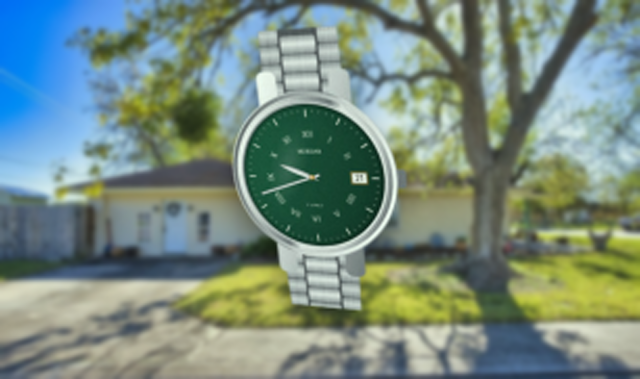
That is h=9 m=42
